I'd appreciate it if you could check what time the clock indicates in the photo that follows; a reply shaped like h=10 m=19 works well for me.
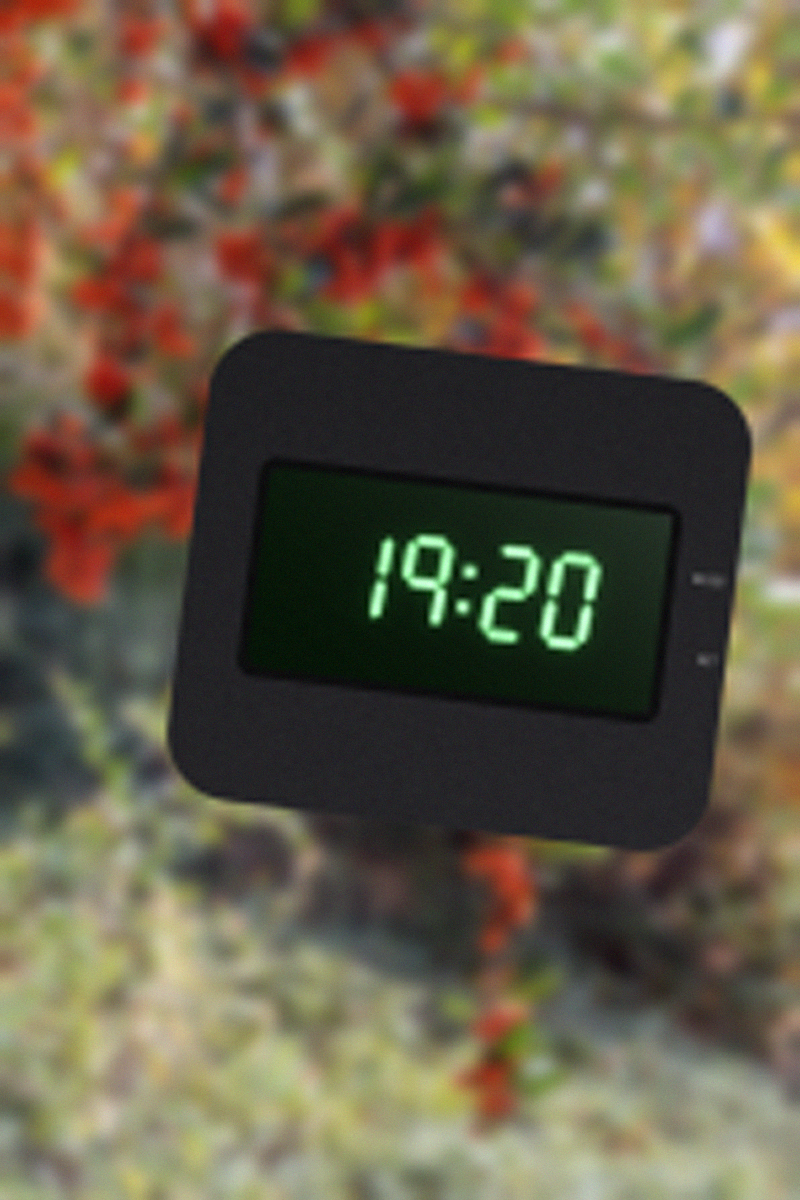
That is h=19 m=20
